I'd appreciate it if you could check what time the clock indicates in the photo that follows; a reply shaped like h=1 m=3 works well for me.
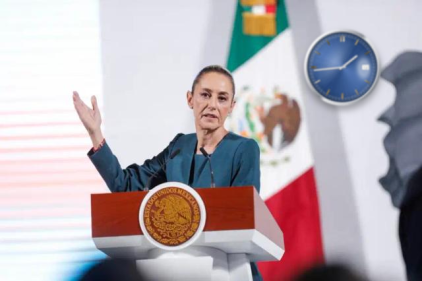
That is h=1 m=44
